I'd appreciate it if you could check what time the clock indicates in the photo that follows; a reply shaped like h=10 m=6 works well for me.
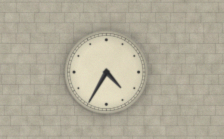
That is h=4 m=35
